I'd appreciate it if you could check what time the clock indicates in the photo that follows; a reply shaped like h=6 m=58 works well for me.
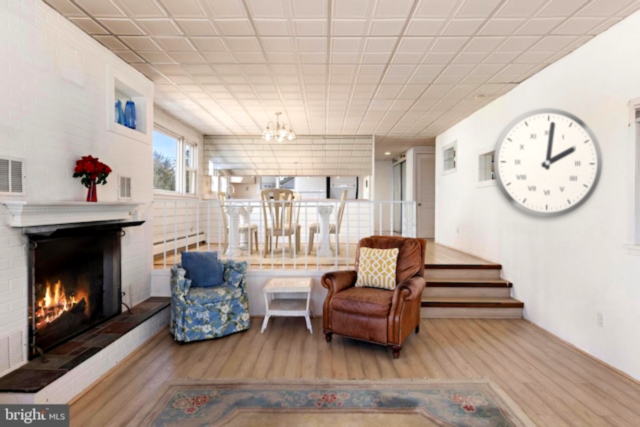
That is h=2 m=1
